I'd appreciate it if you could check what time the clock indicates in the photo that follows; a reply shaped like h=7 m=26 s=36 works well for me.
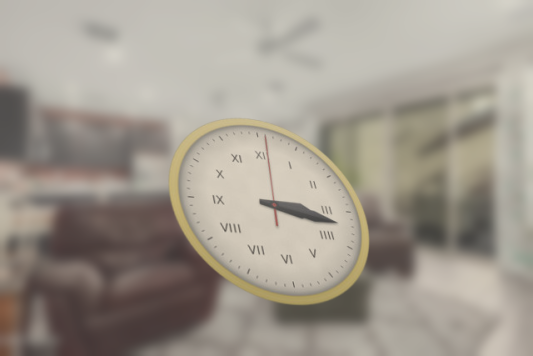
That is h=3 m=17 s=1
